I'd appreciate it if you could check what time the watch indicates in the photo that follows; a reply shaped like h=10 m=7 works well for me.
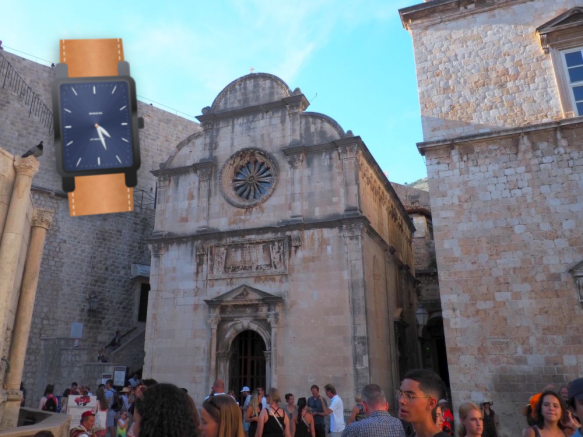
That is h=4 m=27
